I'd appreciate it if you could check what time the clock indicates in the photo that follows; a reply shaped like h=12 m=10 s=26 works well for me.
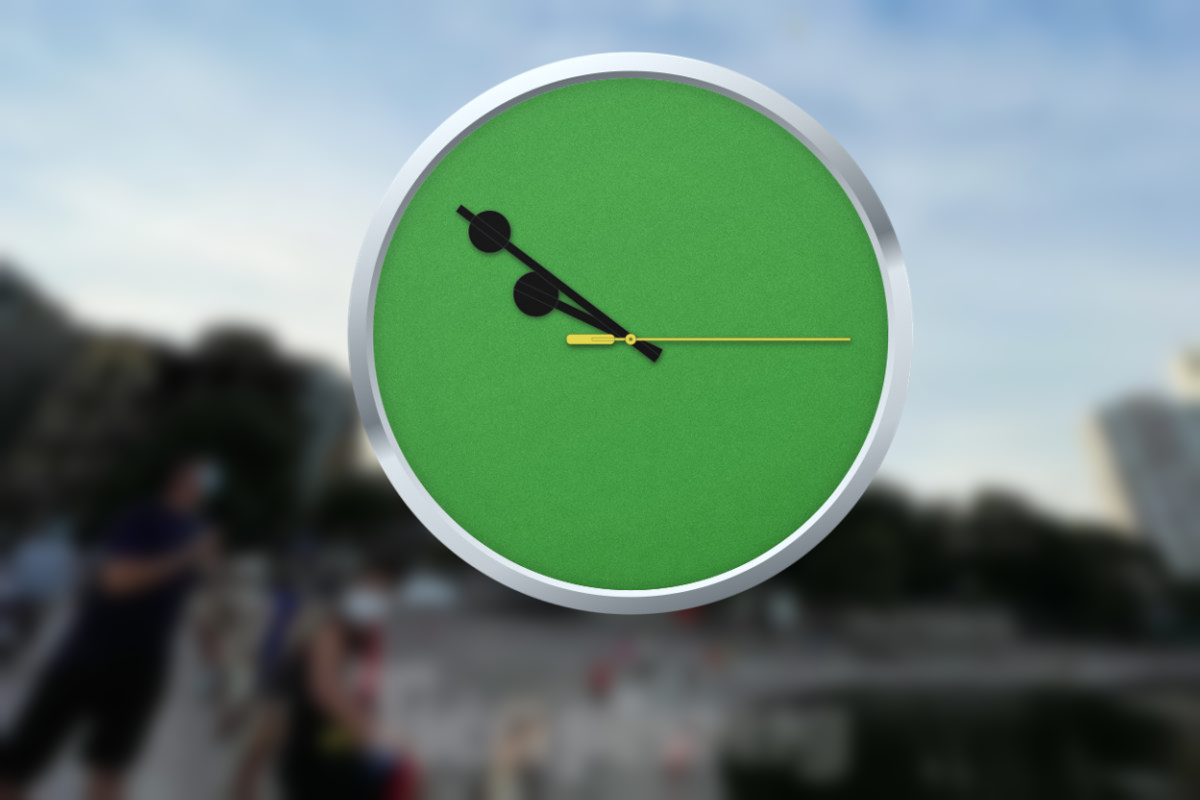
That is h=9 m=51 s=15
